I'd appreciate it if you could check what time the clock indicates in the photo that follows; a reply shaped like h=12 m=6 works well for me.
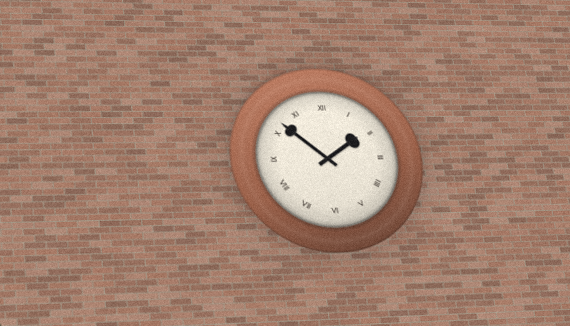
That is h=1 m=52
